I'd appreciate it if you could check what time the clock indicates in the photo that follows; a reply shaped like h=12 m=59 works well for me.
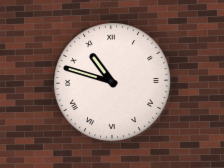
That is h=10 m=48
